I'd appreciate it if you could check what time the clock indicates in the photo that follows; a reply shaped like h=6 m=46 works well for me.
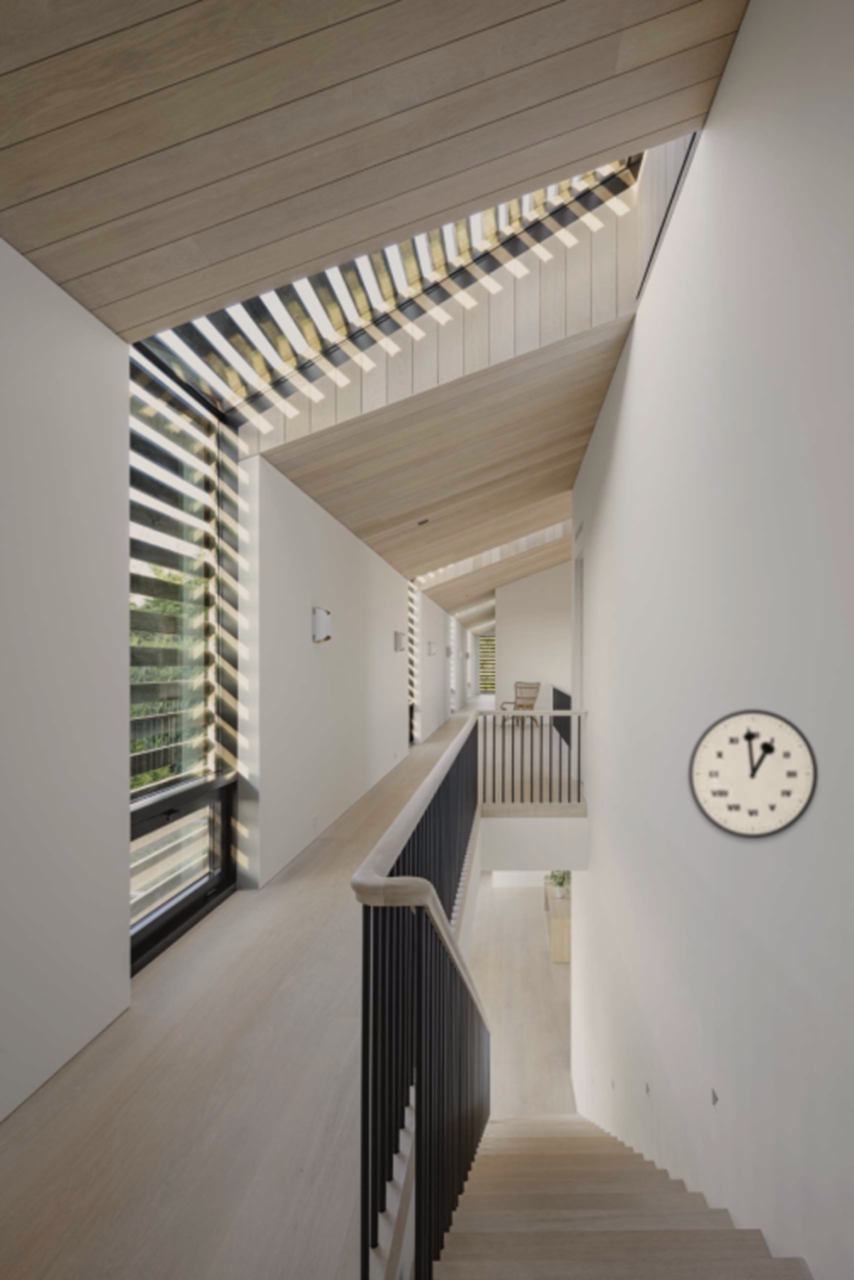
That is h=12 m=59
